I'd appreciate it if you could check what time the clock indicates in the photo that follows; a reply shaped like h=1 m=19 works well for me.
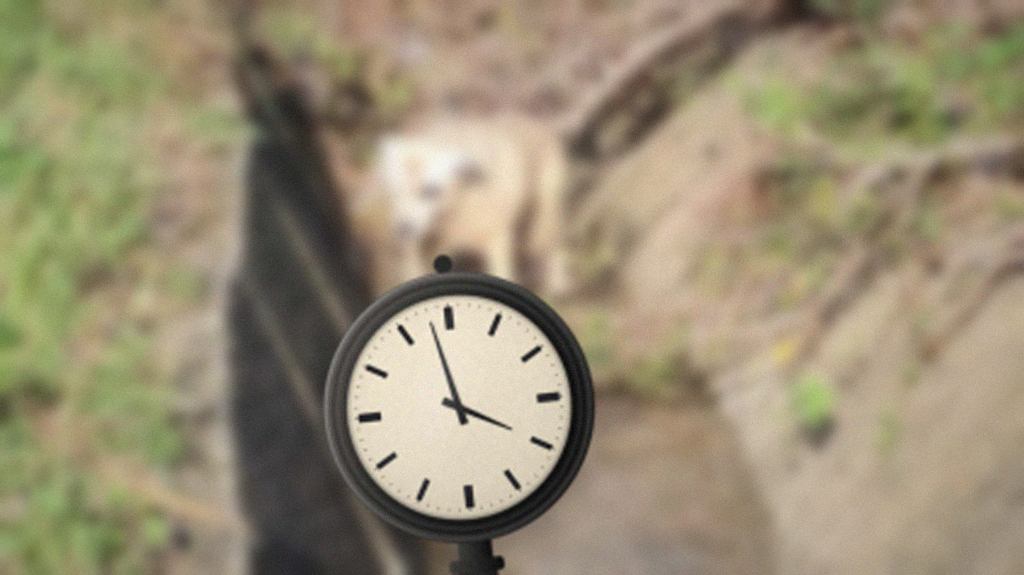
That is h=3 m=58
